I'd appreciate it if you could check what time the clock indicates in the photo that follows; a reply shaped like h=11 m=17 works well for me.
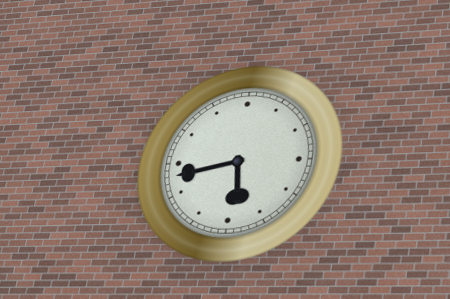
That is h=5 m=43
